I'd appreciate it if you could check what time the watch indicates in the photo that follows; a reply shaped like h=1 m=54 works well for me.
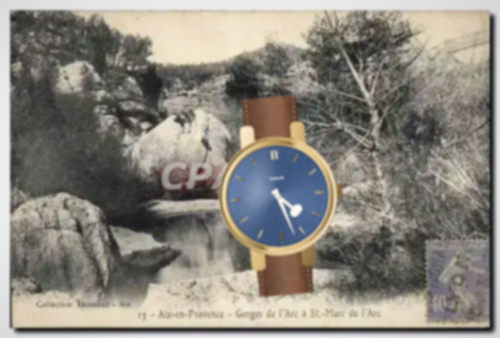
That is h=4 m=27
